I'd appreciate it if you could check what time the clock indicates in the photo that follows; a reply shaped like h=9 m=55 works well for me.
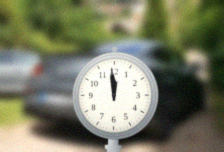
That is h=11 m=59
